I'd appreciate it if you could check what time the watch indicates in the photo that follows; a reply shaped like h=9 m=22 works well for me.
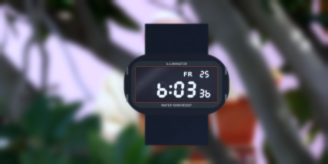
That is h=6 m=3
